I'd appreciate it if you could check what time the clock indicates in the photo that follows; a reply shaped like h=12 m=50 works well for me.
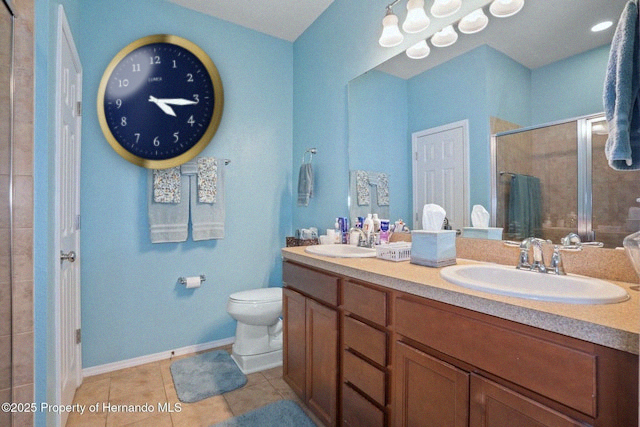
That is h=4 m=16
